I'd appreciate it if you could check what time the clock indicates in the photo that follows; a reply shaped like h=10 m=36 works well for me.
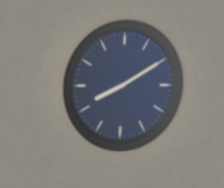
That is h=8 m=10
